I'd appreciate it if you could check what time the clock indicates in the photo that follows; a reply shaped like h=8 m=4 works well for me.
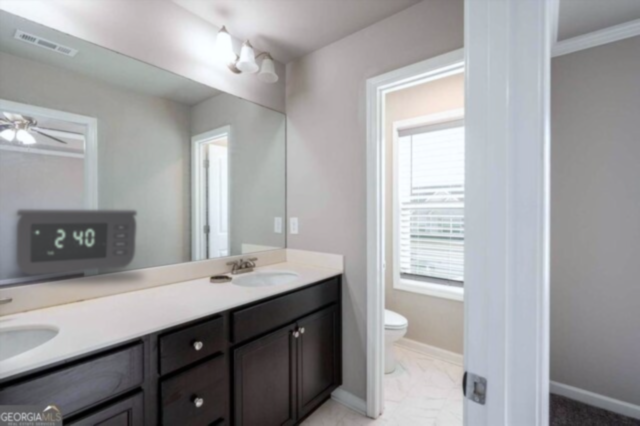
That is h=2 m=40
